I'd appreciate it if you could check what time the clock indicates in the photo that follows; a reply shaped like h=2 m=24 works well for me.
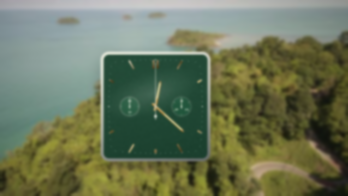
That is h=12 m=22
